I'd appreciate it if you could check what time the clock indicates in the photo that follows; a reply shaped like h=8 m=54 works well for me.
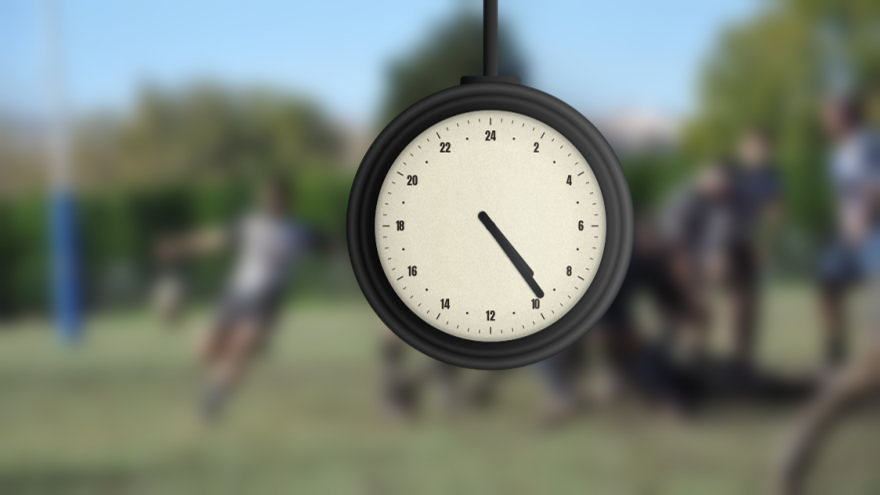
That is h=9 m=24
